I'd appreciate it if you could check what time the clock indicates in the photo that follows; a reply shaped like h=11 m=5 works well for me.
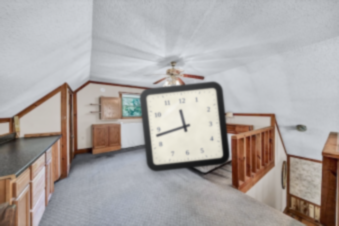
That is h=11 m=43
